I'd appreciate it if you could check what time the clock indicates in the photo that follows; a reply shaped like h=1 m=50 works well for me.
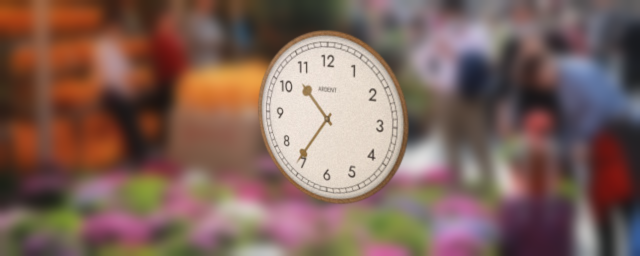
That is h=10 m=36
